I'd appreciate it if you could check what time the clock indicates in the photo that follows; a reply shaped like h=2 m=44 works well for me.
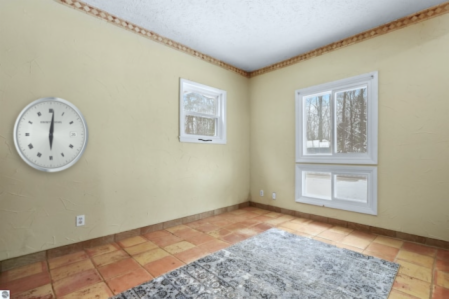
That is h=6 m=1
